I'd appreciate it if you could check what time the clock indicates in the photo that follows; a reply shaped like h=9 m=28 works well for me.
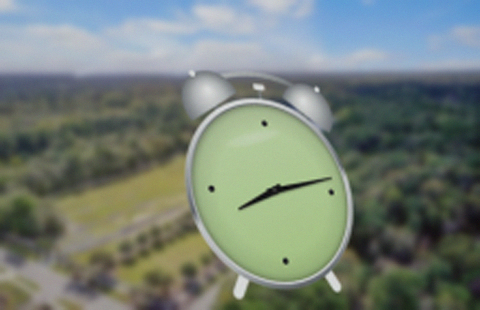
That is h=8 m=13
